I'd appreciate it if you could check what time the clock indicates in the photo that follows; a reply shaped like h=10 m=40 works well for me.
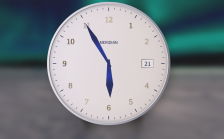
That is h=5 m=55
